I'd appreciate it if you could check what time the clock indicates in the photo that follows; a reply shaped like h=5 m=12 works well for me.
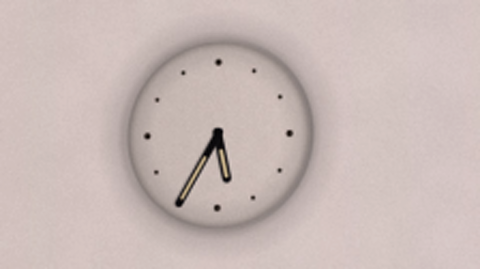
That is h=5 m=35
